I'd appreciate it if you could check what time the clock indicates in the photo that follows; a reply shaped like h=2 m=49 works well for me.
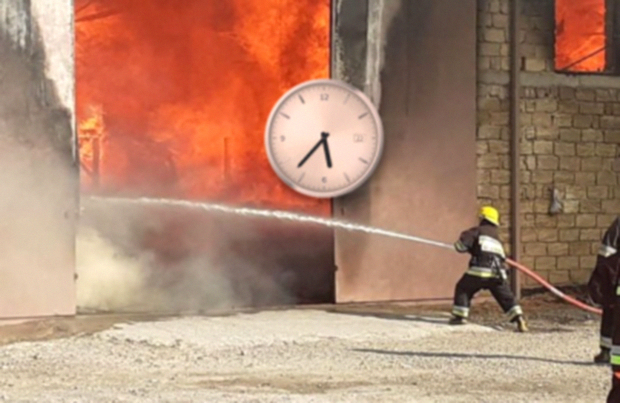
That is h=5 m=37
